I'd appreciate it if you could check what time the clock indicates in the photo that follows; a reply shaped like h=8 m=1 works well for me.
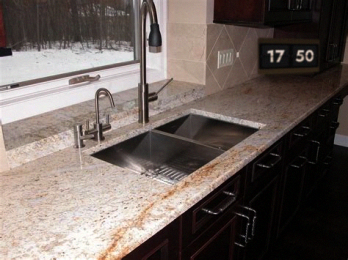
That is h=17 m=50
